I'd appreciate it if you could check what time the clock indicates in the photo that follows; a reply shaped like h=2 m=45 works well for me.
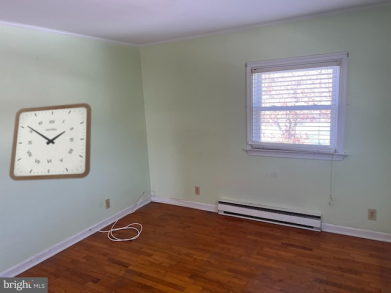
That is h=1 m=51
